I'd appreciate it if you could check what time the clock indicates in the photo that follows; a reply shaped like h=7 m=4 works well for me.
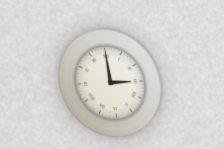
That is h=3 m=0
